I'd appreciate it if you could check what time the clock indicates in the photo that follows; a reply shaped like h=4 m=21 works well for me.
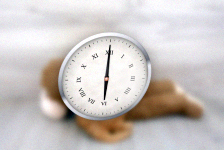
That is h=6 m=0
